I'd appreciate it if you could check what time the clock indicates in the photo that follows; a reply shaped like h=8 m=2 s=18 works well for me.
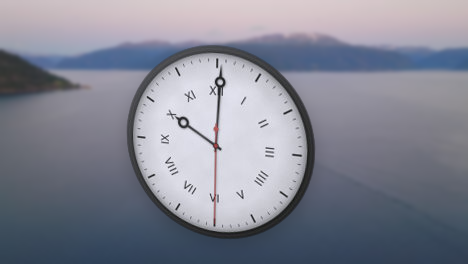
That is h=10 m=0 s=30
